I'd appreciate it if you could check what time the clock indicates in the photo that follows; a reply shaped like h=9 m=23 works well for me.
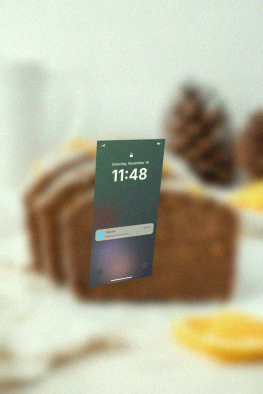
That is h=11 m=48
